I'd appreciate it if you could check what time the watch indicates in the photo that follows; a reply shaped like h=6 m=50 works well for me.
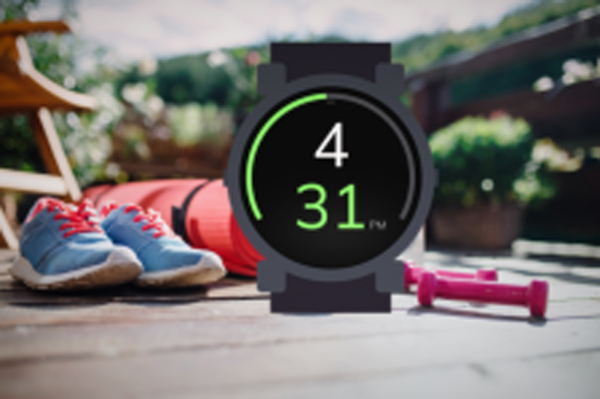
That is h=4 m=31
